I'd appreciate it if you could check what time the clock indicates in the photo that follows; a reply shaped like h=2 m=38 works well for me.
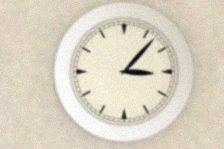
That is h=3 m=7
